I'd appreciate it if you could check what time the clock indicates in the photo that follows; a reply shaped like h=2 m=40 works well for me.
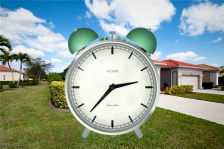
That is h=2 m=37
